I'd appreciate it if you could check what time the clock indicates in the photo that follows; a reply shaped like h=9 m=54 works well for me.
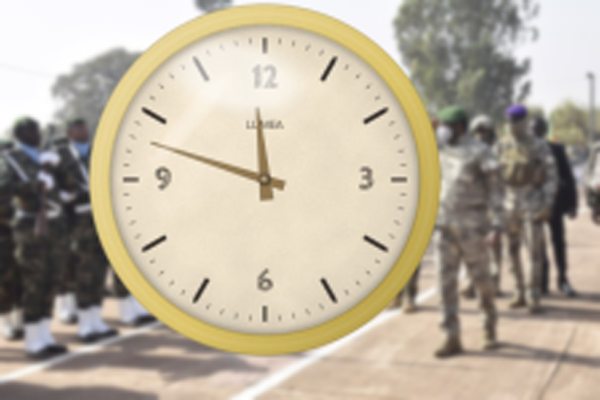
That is h=11 m=48
